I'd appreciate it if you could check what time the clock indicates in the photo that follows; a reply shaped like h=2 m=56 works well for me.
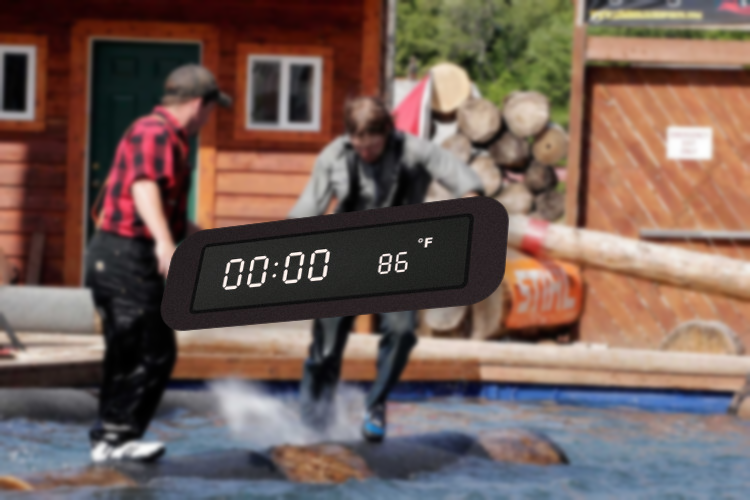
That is h=0 m=0
